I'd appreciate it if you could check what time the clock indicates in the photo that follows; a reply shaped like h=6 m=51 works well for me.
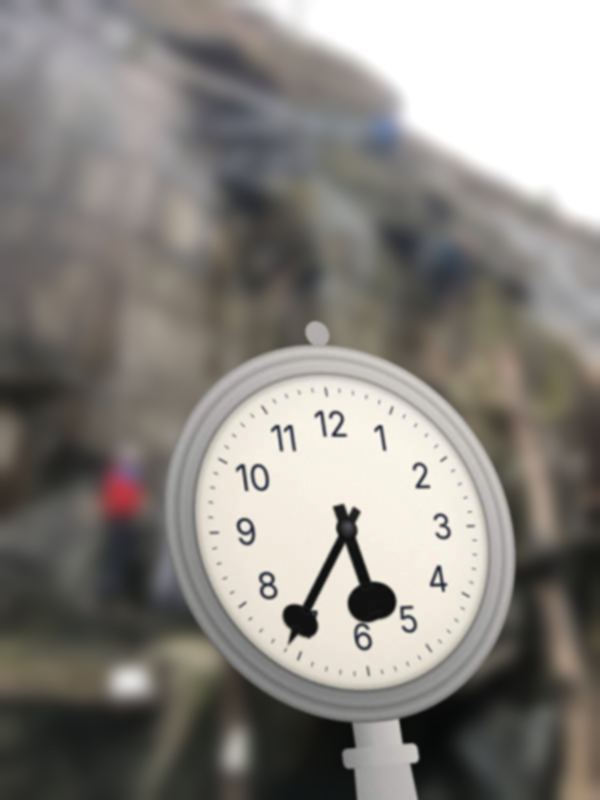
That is h=5 m=36
